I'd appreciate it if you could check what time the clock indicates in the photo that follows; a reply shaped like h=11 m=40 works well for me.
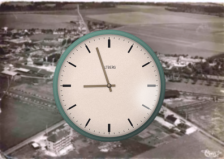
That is h=8 m=57
